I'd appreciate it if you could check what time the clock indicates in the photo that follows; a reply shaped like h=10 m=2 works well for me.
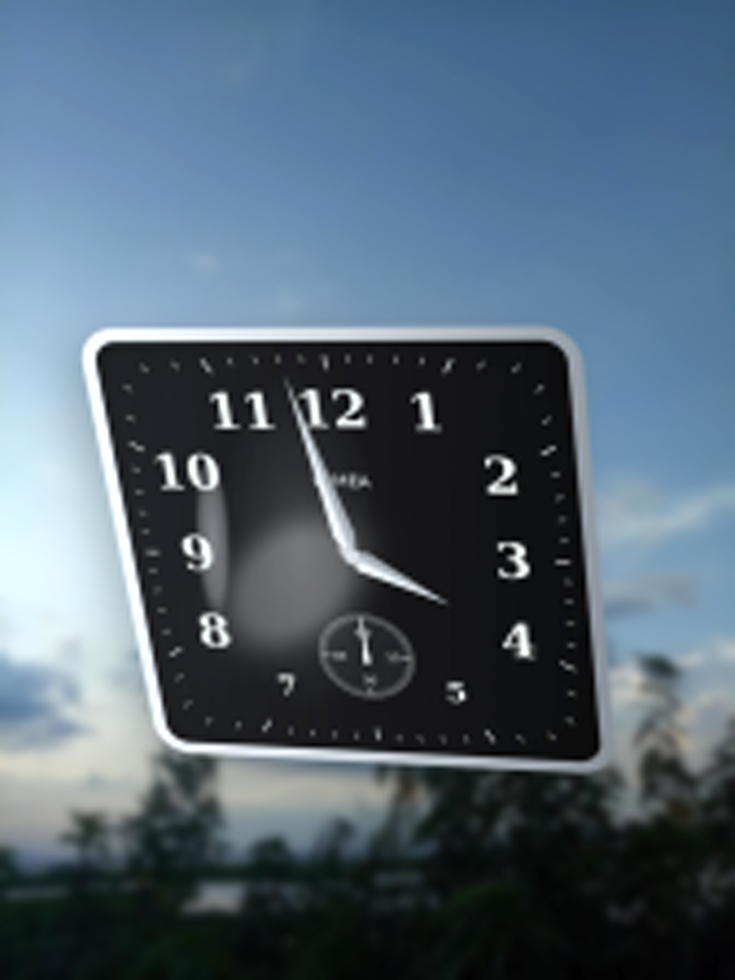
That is h=3 m=58
